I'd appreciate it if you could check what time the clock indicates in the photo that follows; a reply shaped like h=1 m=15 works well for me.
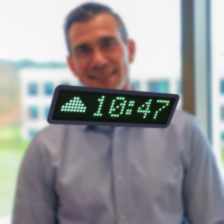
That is h=10 m=47
